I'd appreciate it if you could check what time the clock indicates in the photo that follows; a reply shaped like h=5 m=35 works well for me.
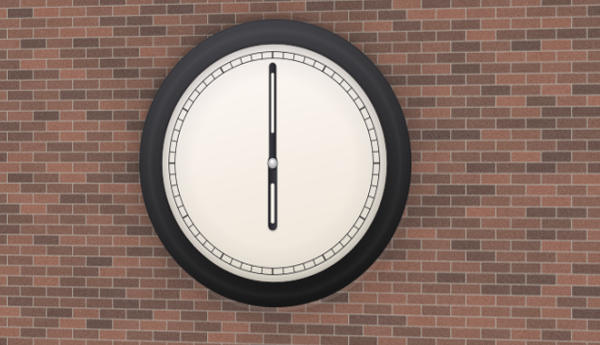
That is h=6 m=0
